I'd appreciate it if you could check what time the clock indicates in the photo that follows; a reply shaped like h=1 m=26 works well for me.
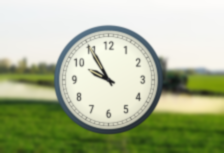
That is h=9 m=55
